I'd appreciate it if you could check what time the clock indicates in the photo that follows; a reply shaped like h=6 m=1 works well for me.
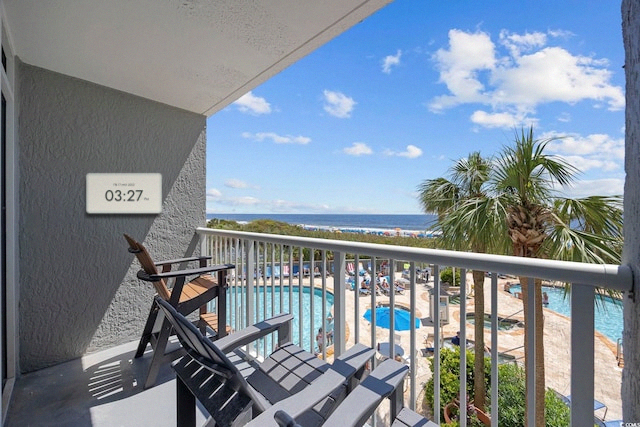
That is h=3 m=27
